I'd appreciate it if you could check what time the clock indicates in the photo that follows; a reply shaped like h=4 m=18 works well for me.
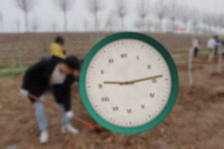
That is h=9 m=14
